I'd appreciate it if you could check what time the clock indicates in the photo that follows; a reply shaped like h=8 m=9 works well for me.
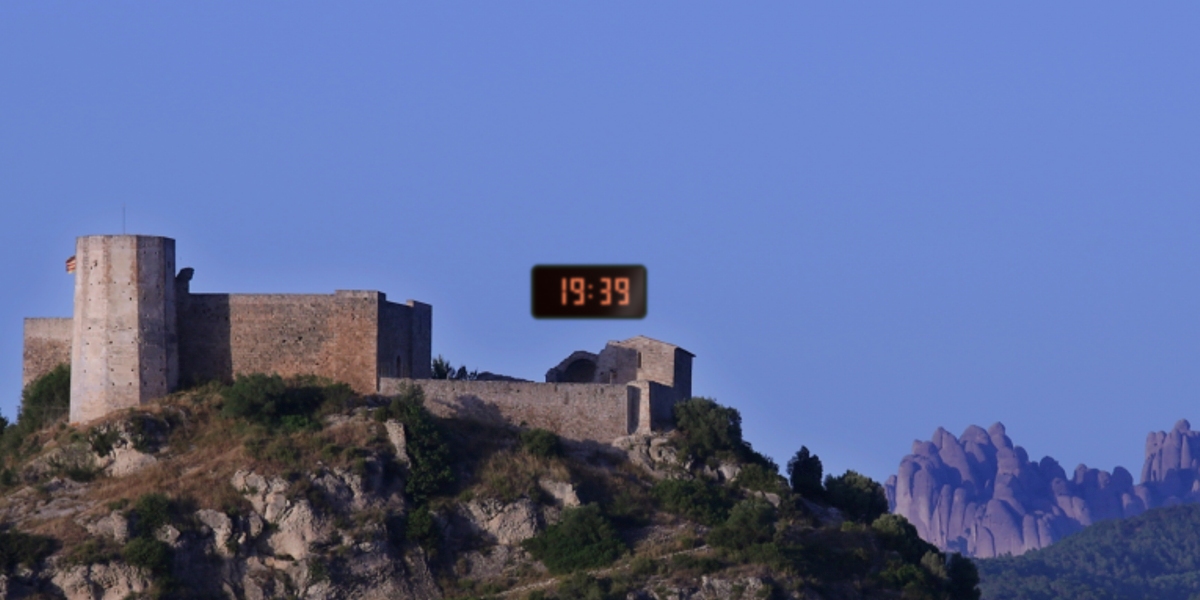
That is h=19 m=39
